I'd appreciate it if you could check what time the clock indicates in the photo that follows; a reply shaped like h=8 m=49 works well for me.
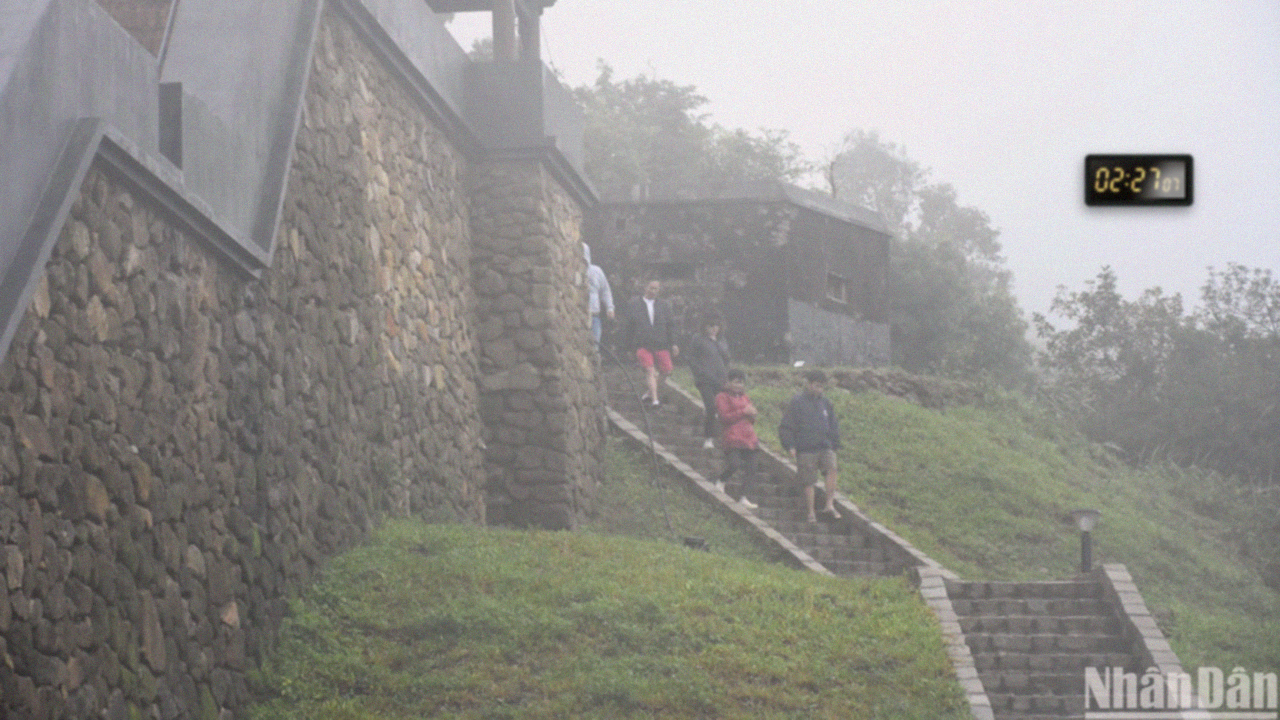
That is h=2 m=27
